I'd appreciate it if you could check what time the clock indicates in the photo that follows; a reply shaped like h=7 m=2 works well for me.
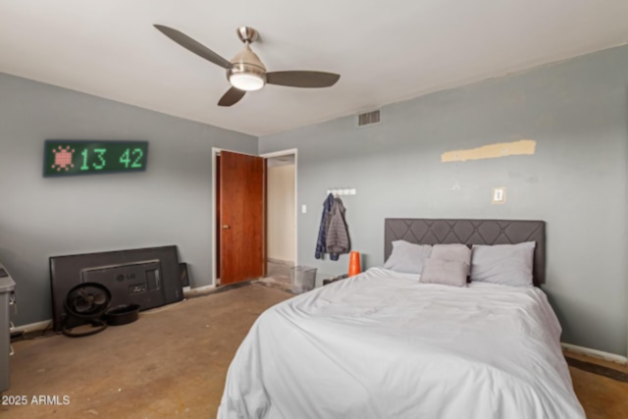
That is h=13 m=42
